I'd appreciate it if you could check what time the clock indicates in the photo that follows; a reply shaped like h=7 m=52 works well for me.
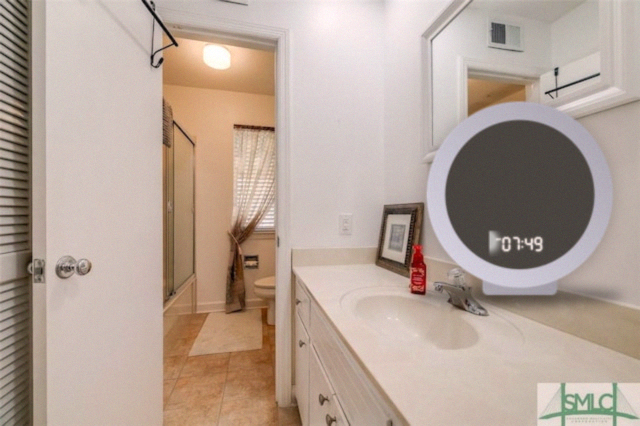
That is h=7 m=49
